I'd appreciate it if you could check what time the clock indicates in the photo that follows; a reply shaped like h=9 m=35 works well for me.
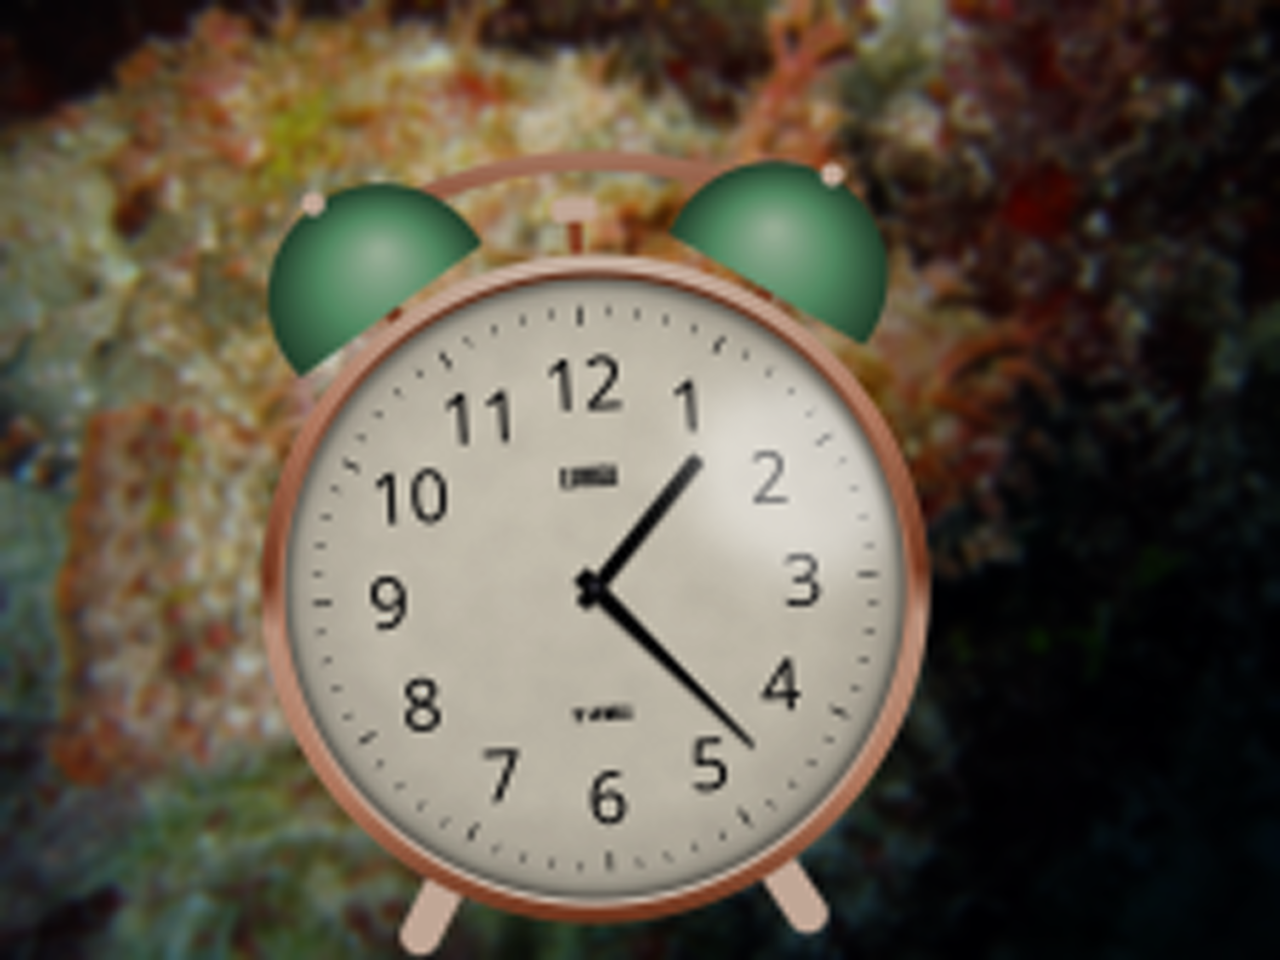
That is h=1 m=23
